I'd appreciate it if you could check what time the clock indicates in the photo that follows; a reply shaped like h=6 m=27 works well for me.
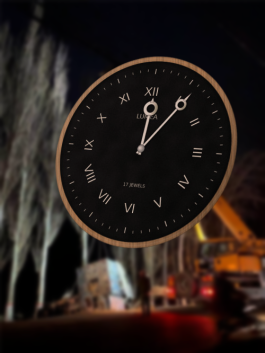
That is h=12 m=6
